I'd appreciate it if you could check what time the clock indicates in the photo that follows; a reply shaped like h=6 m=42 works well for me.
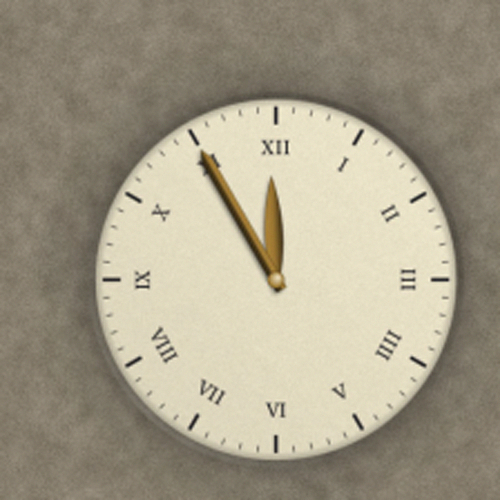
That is h=11 m=55
